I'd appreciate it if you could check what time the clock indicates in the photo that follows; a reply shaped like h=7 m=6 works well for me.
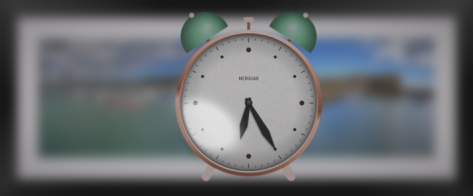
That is h=6 m=25
